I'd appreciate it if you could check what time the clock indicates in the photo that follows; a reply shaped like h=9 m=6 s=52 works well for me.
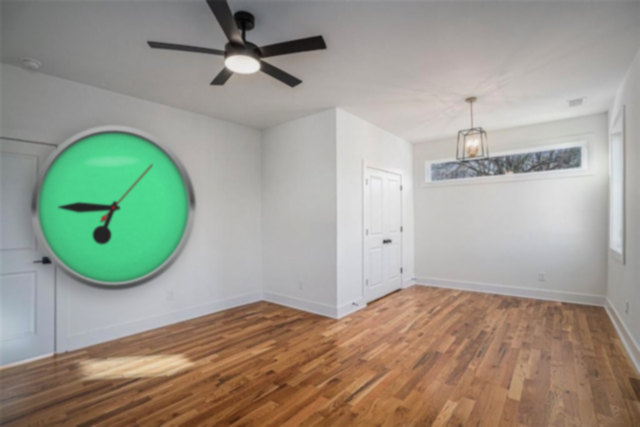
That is h=6 m=45 s=7
